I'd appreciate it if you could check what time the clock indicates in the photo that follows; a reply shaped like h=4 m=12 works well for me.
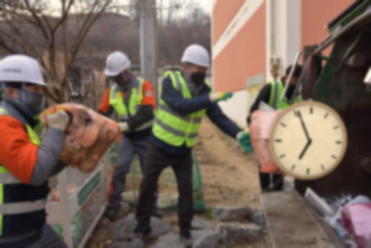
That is h=6 m=56
